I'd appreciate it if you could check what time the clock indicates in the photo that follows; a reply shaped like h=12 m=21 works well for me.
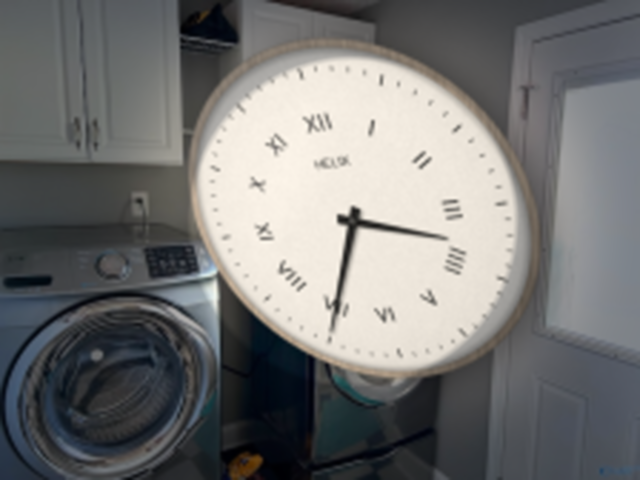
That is h=3 m=35
